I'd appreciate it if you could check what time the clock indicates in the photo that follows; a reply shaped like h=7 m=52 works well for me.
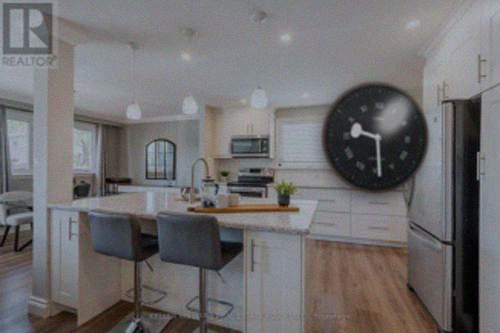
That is h=9 m=29
